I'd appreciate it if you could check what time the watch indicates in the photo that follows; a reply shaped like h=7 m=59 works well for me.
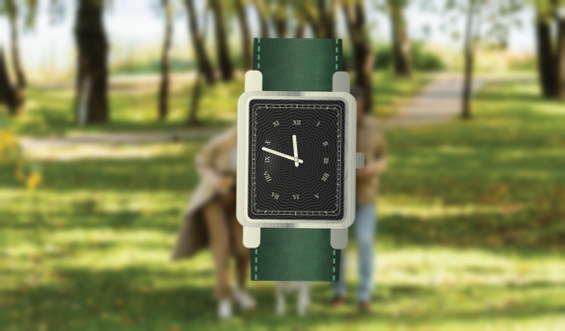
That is h=11 m=48
